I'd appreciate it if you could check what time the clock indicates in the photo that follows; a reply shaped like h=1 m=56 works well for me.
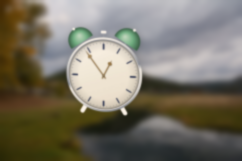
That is h=12 m=54
